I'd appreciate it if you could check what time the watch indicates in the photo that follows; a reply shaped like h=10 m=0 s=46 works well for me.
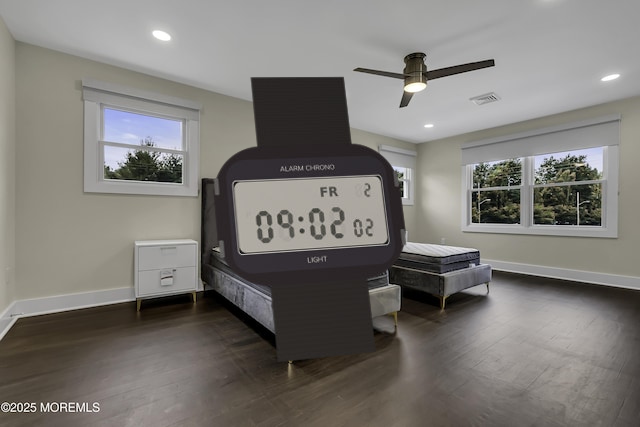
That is h=9 m=2 s=2
